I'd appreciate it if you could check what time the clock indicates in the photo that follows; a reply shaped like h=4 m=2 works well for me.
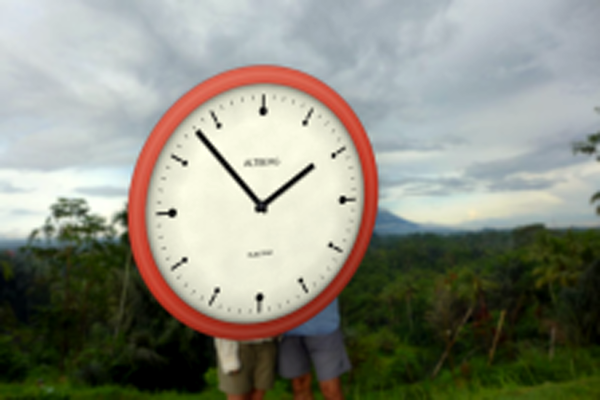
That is h=1 m=53
